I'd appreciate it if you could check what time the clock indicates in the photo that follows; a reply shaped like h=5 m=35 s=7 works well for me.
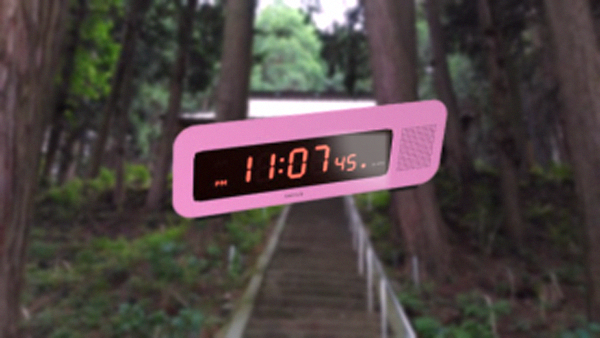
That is h=11 m=7 s=45
